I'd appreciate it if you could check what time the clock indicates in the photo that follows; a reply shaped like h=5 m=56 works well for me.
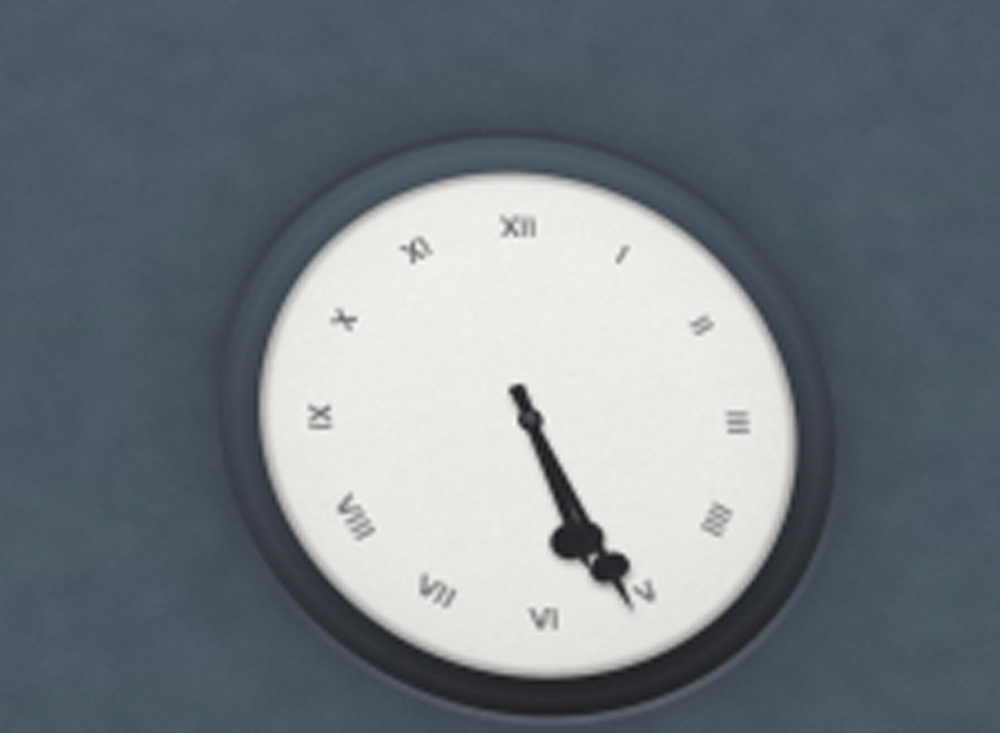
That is h=5 m=26
